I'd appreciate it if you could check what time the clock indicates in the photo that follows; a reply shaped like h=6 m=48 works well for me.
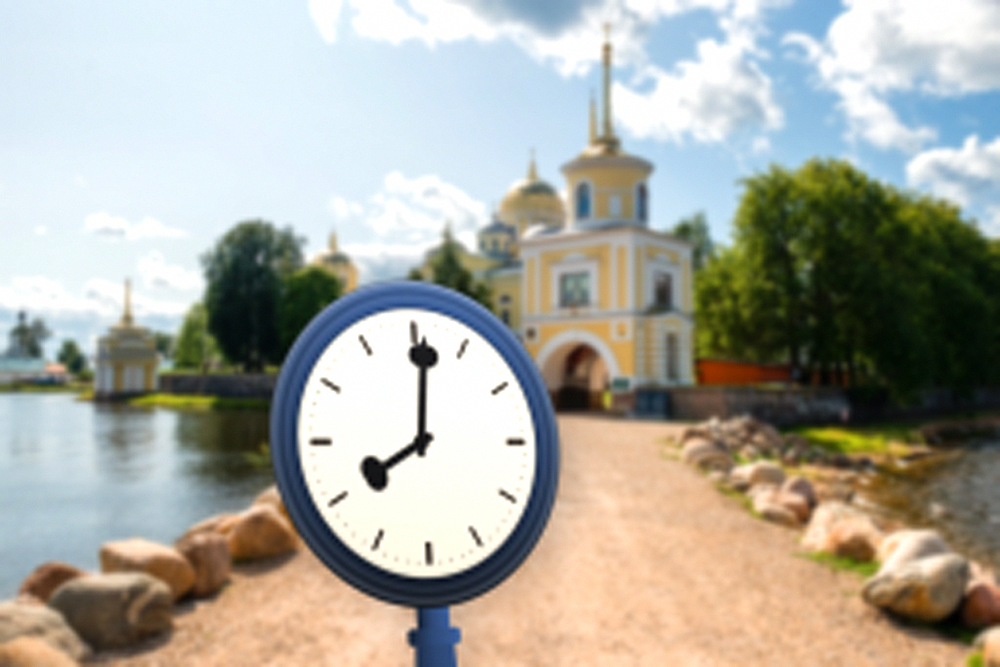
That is h=8 m=1
